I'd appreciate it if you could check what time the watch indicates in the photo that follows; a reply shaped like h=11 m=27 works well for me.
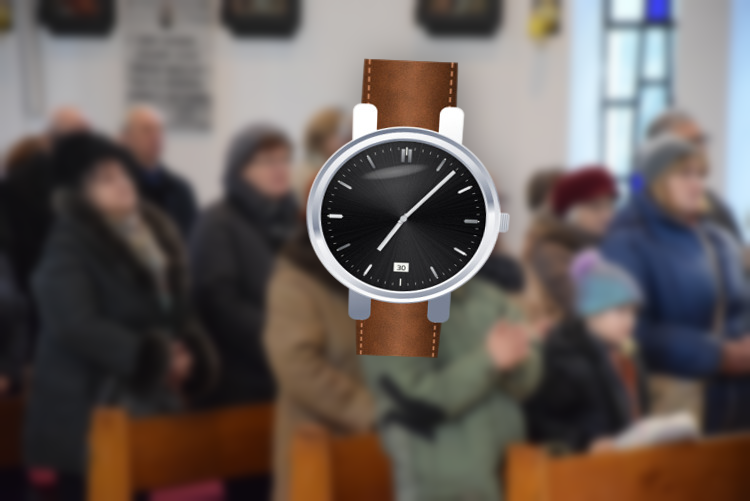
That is h=7 m=7
